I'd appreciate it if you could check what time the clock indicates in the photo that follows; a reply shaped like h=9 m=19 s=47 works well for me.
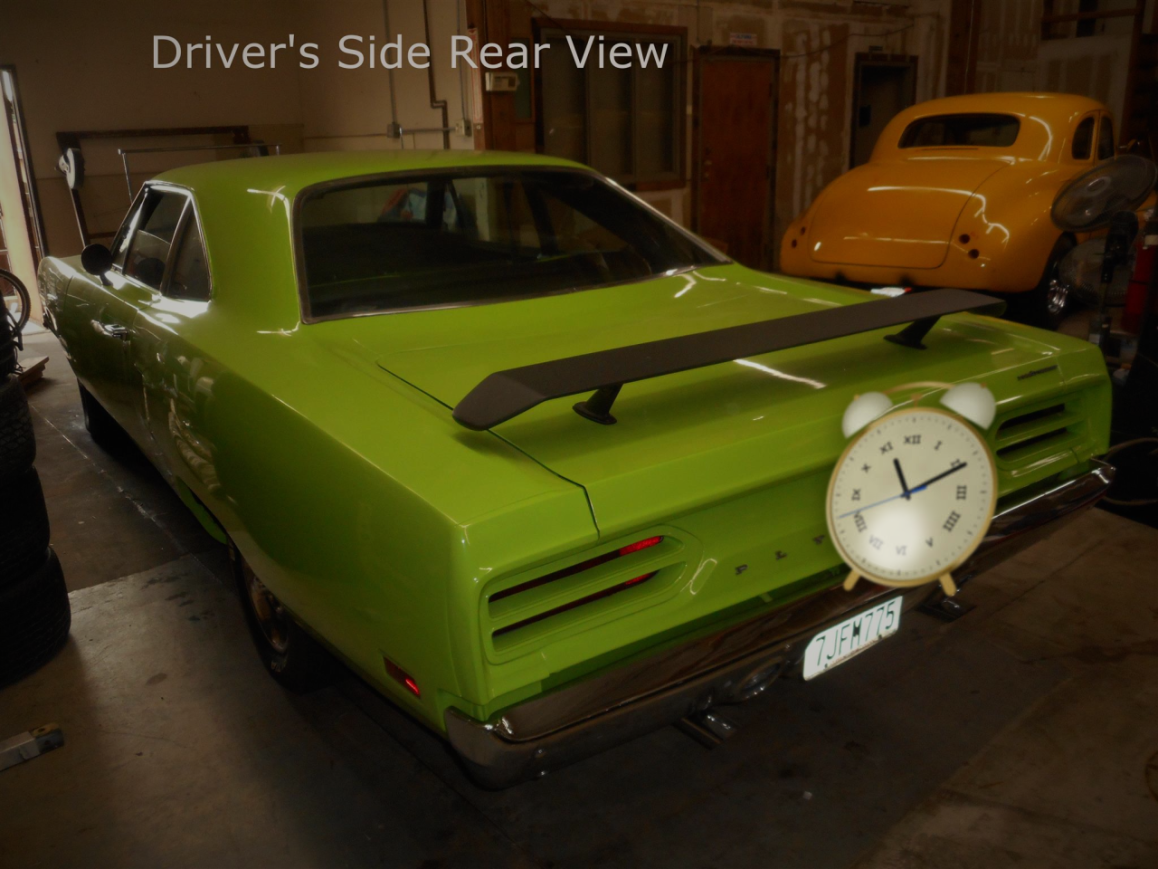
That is h=11 m=10 s=42
